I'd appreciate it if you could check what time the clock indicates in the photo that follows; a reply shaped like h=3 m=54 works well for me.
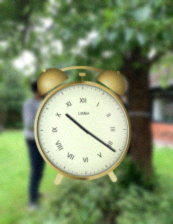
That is h=10 m=21
